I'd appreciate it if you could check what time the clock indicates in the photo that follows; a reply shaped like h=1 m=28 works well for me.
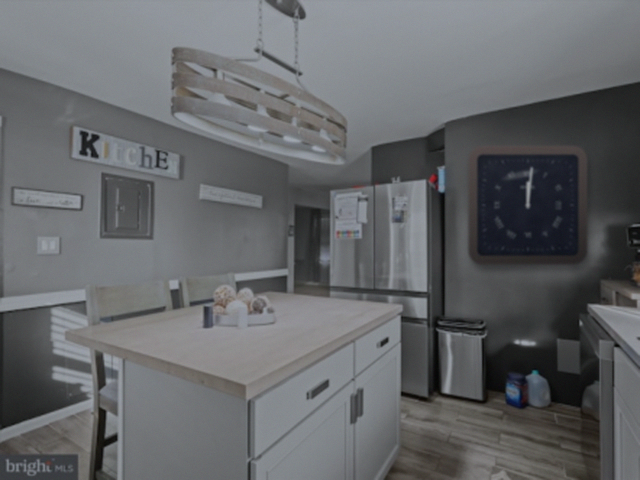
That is h=12 m=1
